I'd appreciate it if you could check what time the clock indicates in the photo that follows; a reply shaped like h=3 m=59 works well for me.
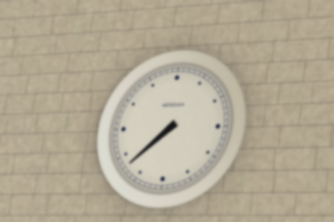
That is h=7 m=38
